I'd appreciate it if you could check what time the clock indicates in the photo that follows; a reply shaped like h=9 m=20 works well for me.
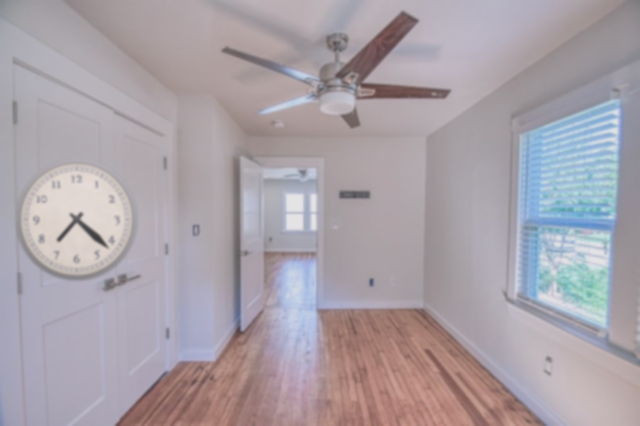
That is h=7 m=22
